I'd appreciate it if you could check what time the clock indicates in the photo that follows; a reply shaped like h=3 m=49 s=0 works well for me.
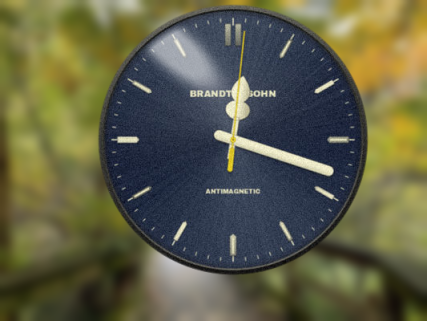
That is h=12 m=18 s=1
